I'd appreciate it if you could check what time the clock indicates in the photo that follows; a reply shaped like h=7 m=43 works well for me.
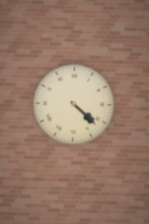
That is h=4 m=22
